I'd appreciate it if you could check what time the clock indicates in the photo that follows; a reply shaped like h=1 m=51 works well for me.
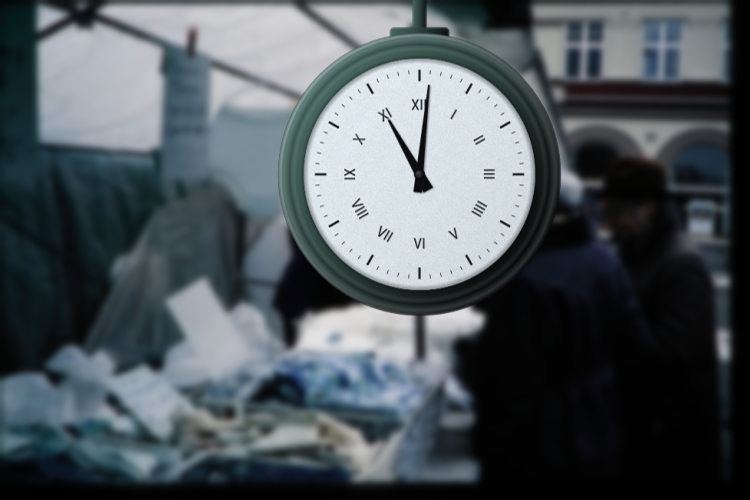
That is h=11 m=1
